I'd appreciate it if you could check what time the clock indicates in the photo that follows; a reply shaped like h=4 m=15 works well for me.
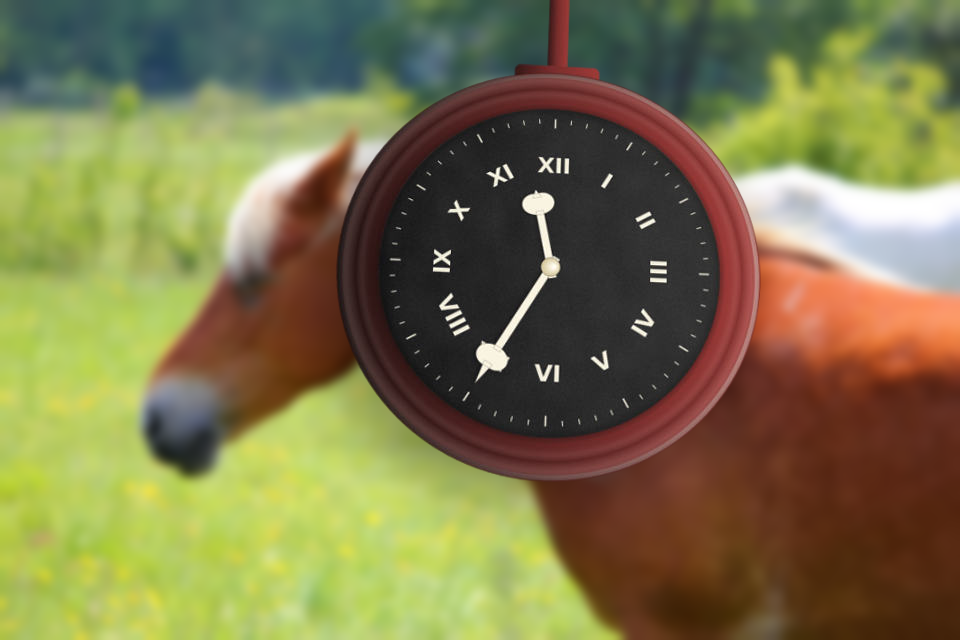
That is h=11 m=35
